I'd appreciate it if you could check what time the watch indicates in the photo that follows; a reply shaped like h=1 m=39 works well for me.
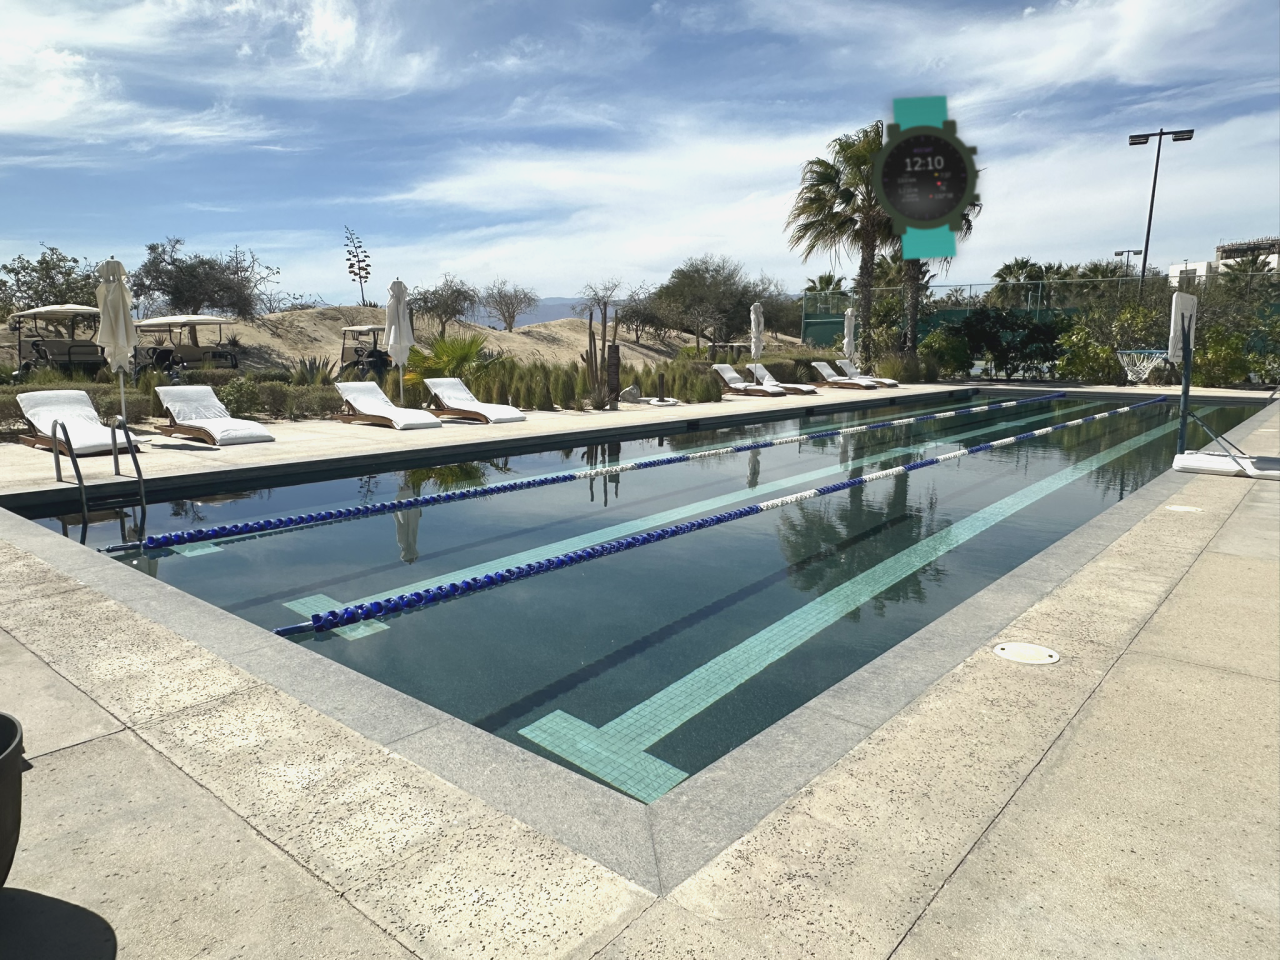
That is h=12 m=10
